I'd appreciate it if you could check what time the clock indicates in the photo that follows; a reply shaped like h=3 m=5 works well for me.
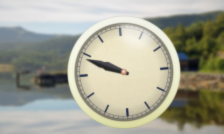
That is h=9 m=49
